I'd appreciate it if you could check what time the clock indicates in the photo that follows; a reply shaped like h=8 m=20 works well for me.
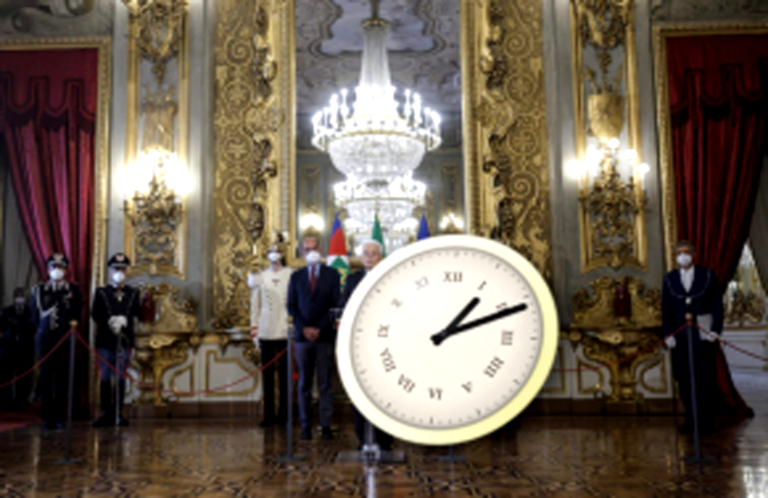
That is h=1 m=11
